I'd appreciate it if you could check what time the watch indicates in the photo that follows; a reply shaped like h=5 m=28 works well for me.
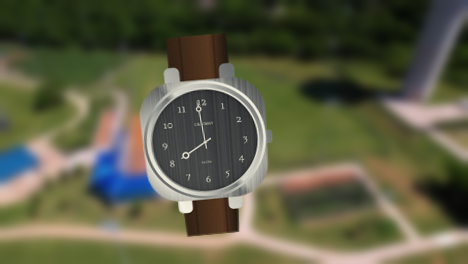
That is h=7 m=59
